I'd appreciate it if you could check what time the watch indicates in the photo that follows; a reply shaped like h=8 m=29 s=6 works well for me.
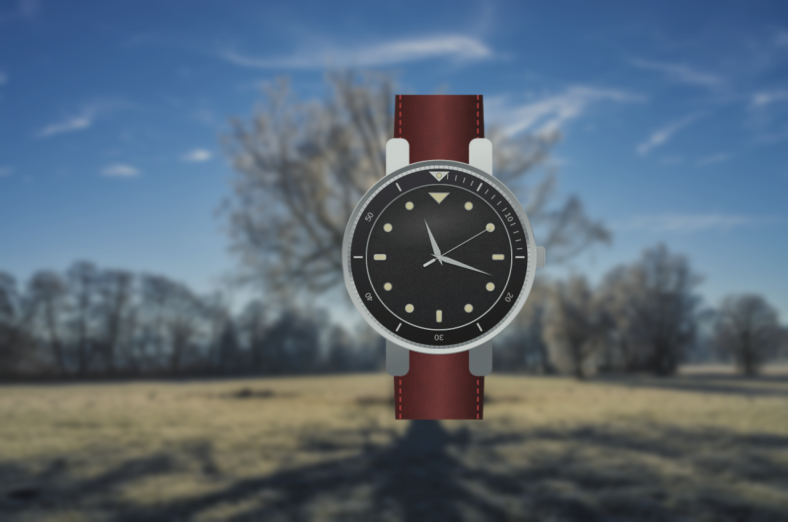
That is h=11 m=18 s=10
